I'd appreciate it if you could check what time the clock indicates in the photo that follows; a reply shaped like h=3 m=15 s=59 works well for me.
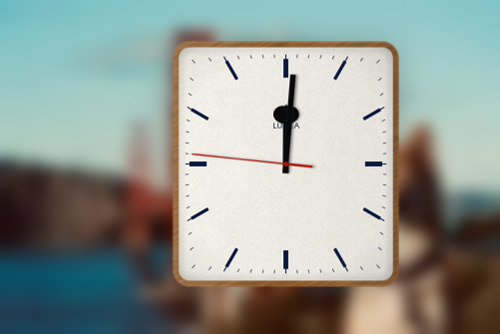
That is h=12 m=0 s=46
